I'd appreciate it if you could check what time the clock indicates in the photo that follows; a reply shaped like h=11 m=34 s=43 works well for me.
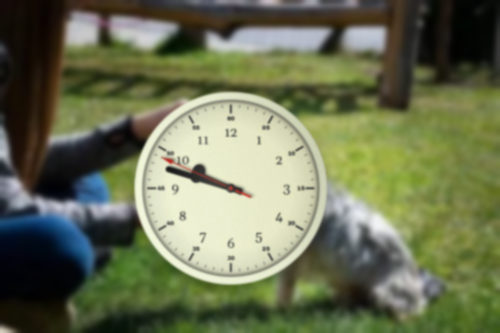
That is h=9 m=47 s=49
